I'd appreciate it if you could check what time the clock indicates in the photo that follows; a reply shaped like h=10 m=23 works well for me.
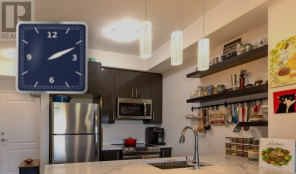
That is h=2 m=11
